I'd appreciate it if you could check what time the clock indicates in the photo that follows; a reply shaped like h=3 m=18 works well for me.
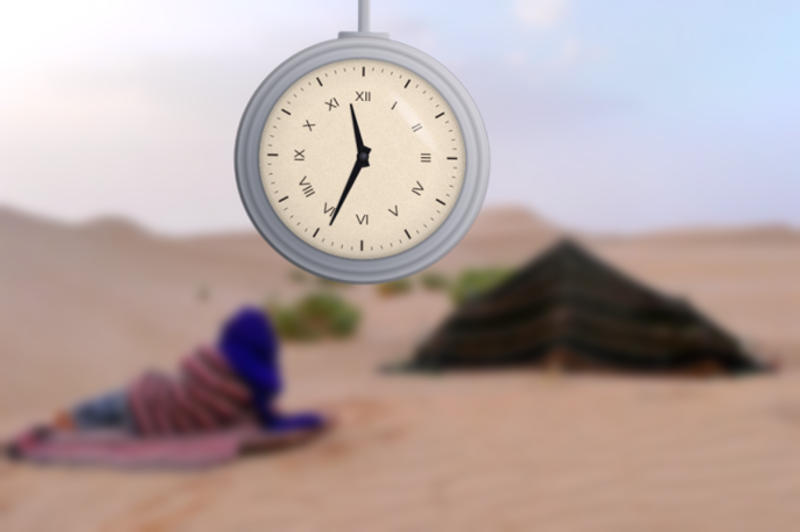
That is h=11 m=34
